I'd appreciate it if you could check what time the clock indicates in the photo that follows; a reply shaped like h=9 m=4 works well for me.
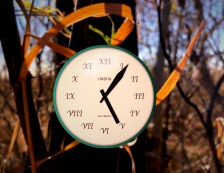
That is h=5 m=6
